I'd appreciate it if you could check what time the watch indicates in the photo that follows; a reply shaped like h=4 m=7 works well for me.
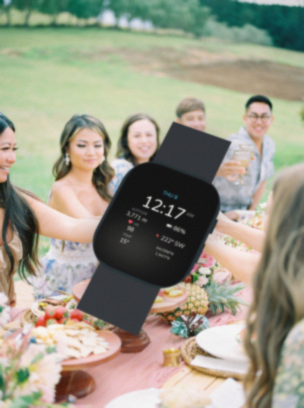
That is h=12 m=17
